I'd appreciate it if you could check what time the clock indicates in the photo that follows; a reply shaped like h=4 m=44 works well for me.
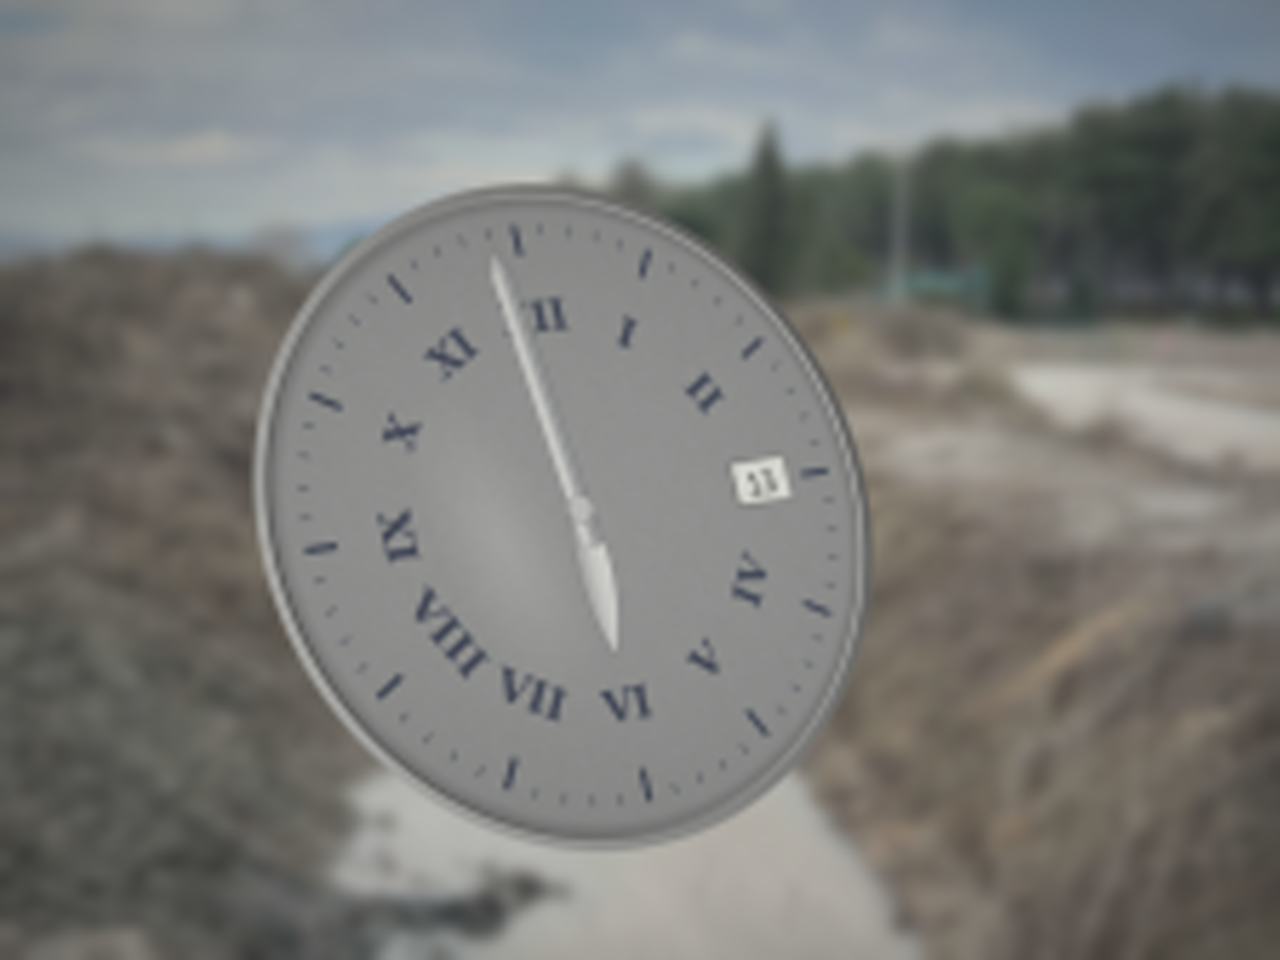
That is h=5 m=59
